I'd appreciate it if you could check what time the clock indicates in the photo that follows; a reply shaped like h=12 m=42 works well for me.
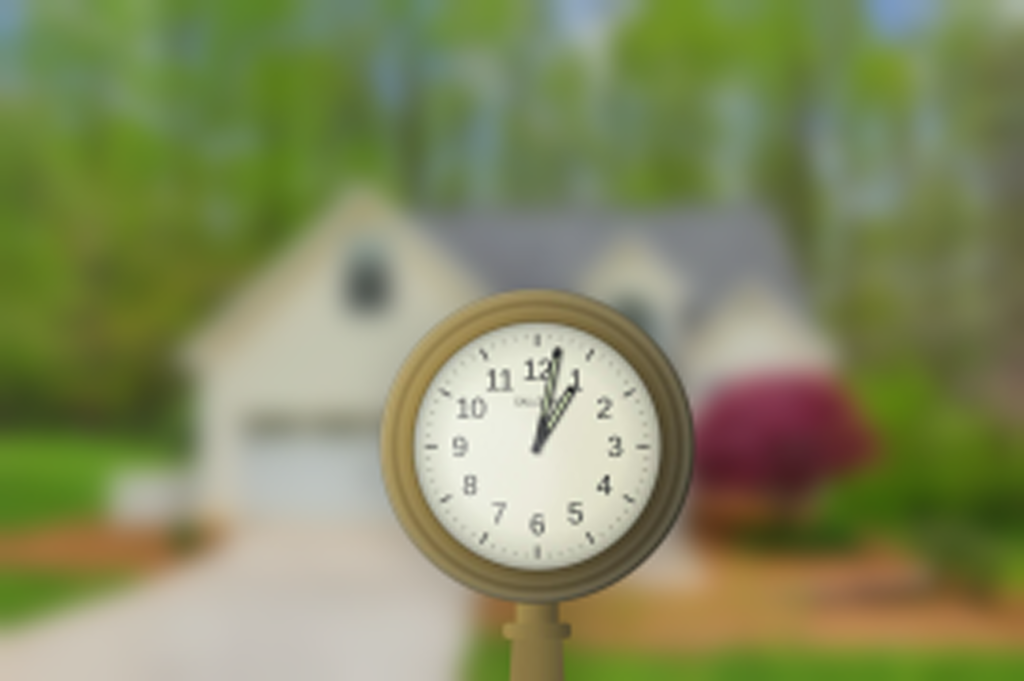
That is h=1 m=2
